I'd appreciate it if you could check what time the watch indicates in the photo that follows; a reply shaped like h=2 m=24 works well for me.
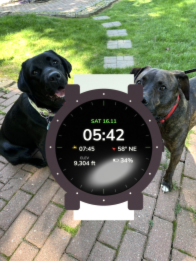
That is h=5 m=42
